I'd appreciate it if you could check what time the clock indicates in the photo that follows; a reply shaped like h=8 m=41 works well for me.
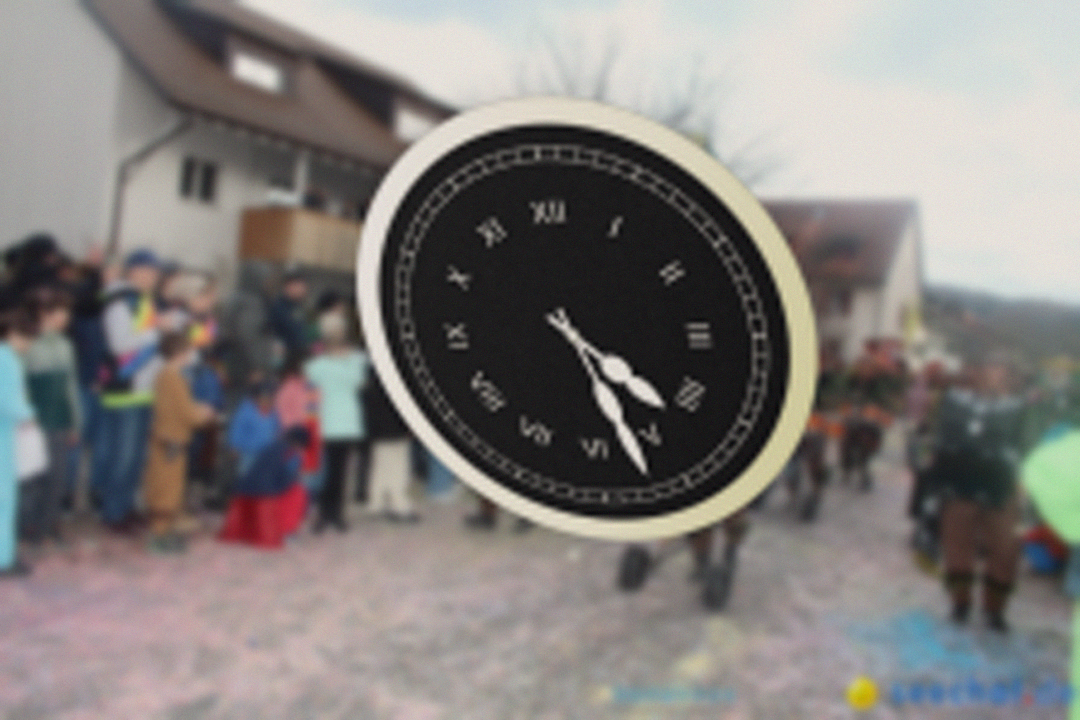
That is h=4 m=27
